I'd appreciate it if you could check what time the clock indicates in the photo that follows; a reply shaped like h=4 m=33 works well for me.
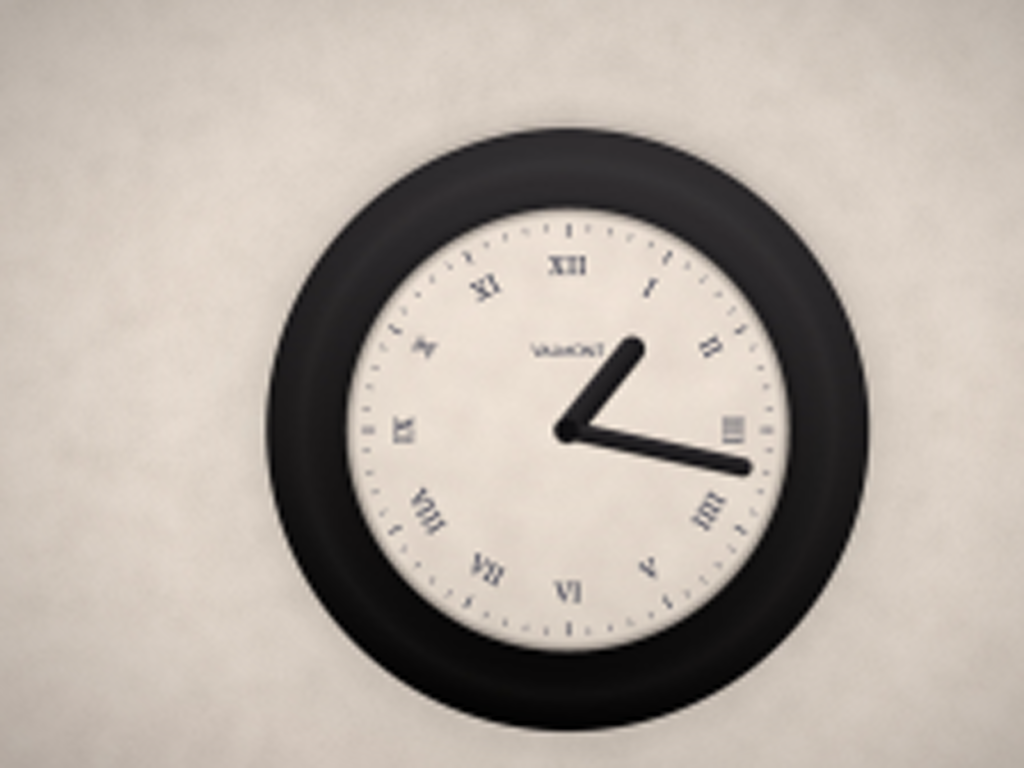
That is h=1 m=17
